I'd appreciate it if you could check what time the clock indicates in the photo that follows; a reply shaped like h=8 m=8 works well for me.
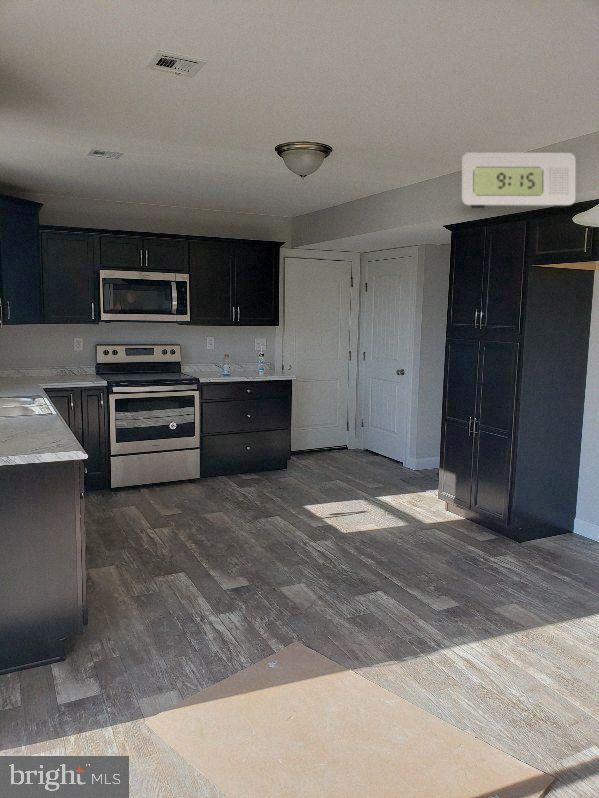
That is h=9 m=15
